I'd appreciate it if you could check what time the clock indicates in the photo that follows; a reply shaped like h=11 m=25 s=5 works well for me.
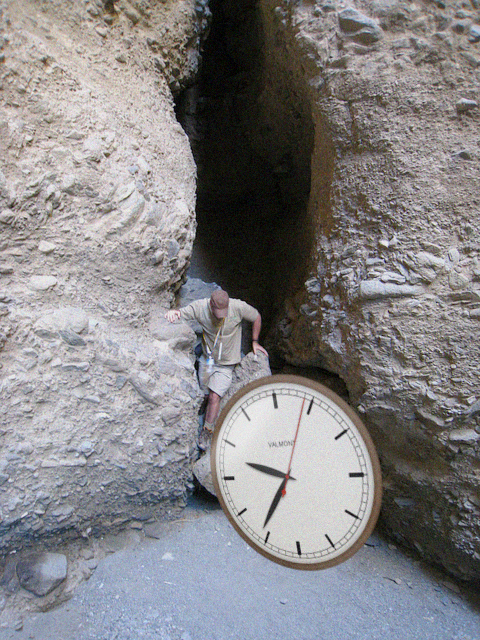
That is h=9 m=36 s=4
